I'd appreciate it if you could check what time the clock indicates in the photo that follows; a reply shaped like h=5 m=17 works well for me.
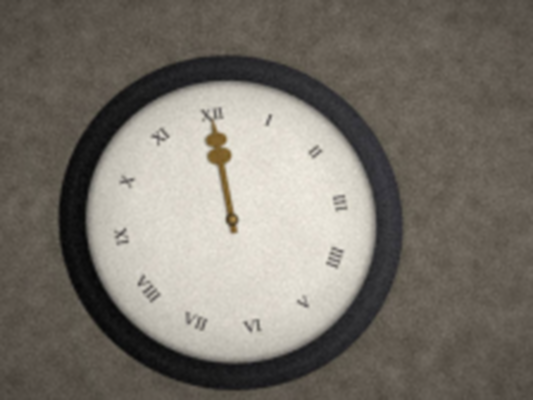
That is h=12 m=0
